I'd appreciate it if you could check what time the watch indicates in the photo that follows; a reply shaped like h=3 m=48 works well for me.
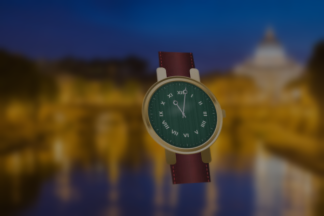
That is h=11 m=2
